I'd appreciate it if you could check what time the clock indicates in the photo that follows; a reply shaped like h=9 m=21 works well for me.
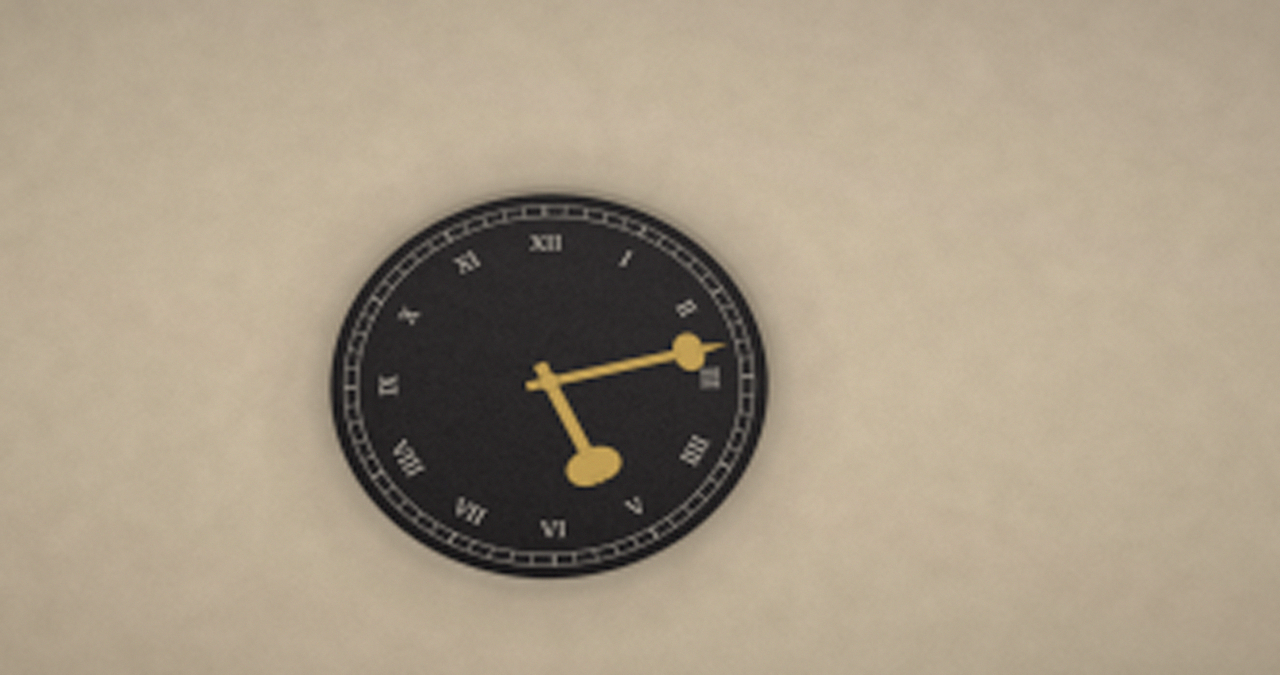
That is h=5 m=13
